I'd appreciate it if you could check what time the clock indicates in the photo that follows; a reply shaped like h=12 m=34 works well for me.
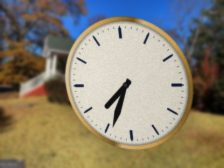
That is h=7 m=34
